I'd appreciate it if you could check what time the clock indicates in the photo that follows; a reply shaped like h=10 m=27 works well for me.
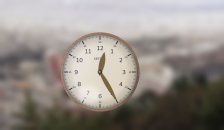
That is h=12 m=25
